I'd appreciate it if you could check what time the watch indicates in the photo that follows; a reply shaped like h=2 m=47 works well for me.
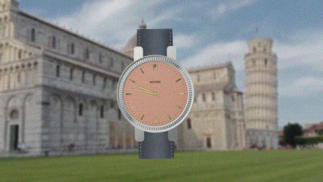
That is h=9 m=47
